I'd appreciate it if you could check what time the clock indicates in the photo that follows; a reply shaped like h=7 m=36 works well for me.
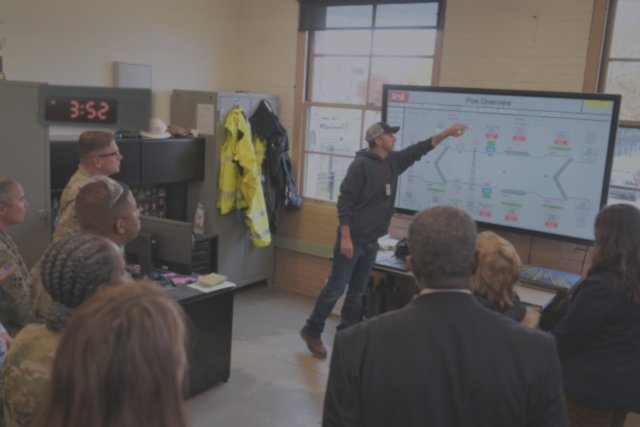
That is h=3 m=52
